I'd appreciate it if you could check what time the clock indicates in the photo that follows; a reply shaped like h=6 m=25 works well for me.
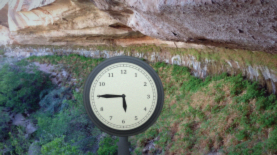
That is h=5 m=45
